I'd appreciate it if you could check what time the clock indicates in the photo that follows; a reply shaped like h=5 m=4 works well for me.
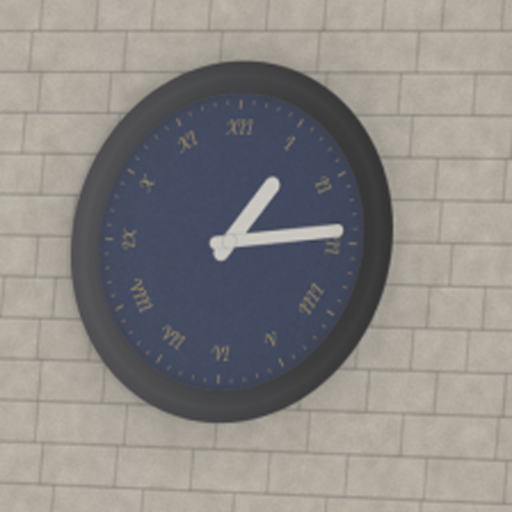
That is h=1 m=14
